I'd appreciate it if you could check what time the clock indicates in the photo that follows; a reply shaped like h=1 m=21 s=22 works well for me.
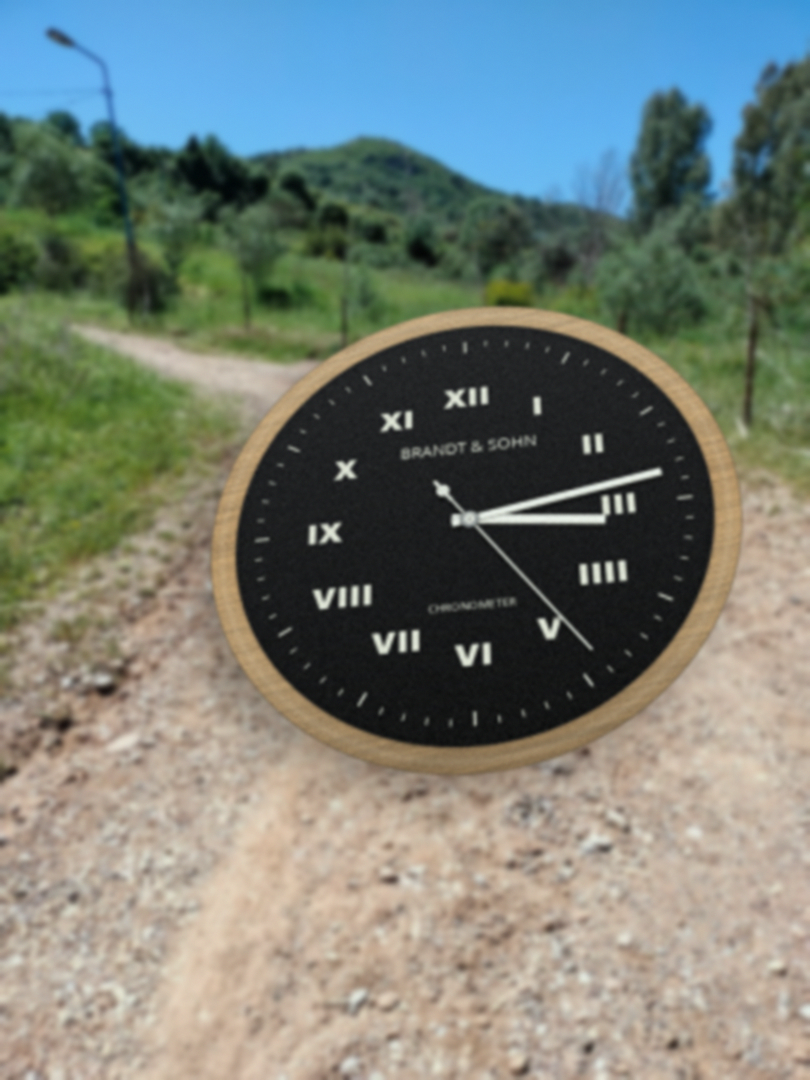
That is h=3 m=13 s=24
